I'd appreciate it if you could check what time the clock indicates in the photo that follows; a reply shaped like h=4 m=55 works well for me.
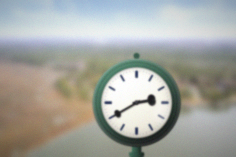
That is h=2 m=40
